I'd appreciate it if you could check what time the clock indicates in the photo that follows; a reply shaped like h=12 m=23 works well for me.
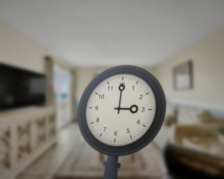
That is h=3 m=0
